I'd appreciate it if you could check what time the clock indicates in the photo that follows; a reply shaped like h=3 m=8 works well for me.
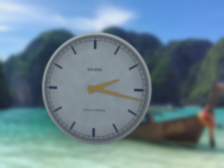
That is h=2 m=17
